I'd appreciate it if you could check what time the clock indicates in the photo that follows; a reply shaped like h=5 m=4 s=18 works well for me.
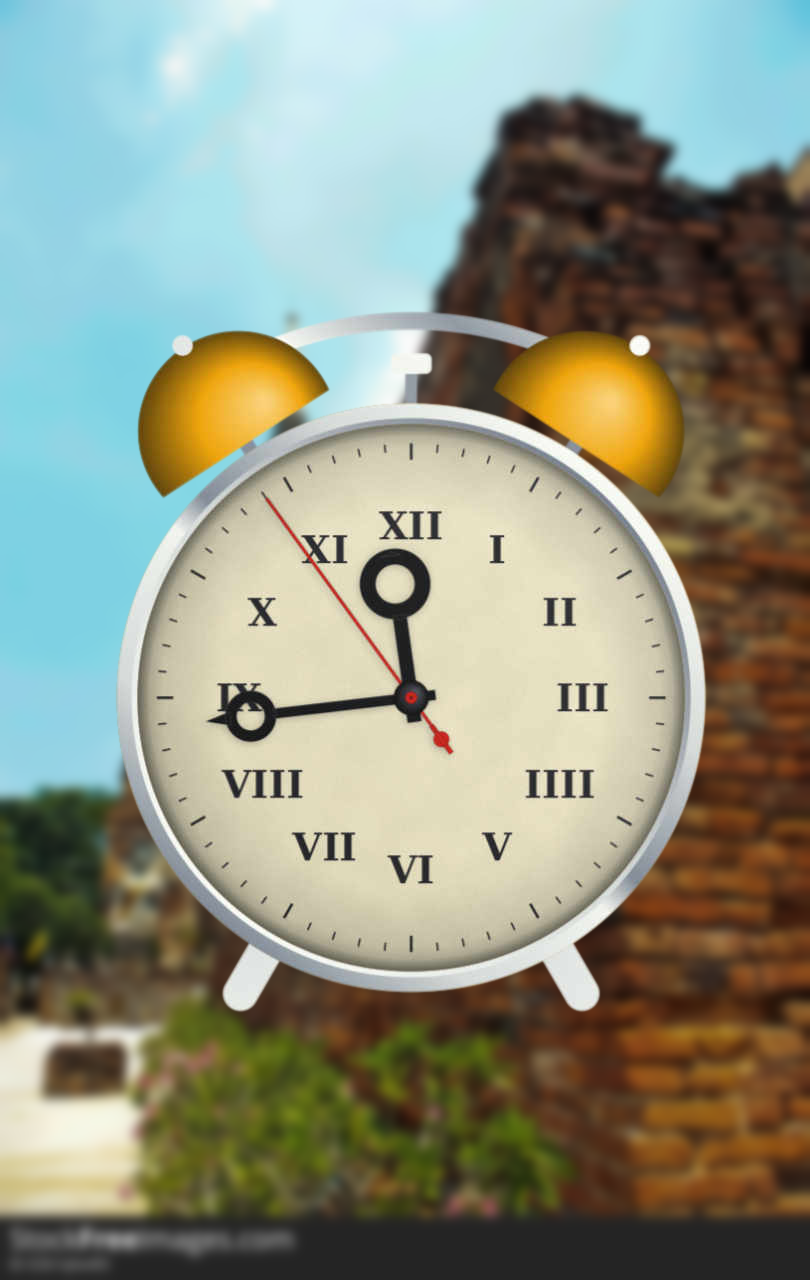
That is h=11 m=43 s=54
